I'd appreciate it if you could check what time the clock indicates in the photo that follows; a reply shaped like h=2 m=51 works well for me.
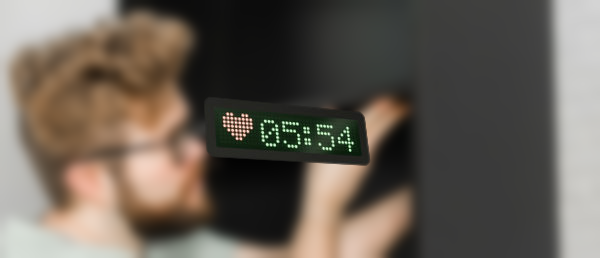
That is h=5 m=54
